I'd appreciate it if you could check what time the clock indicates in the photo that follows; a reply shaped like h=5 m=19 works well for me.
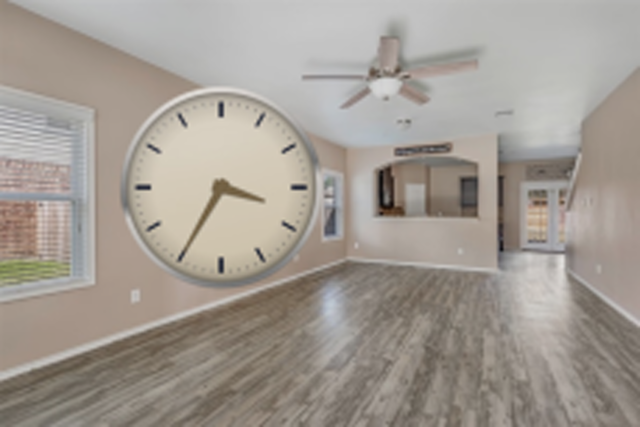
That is h=3 m=35
